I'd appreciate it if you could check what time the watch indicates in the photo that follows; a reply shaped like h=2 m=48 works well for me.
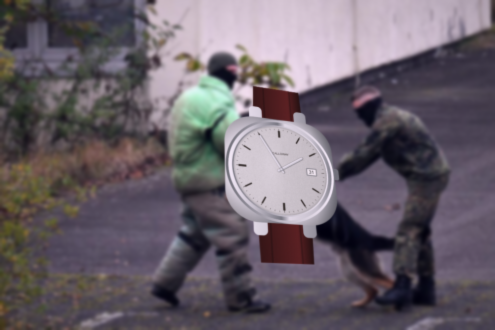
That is h=1 m=55
